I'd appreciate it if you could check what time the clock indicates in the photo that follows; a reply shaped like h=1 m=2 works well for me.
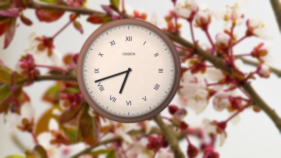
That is h=6 m=42
